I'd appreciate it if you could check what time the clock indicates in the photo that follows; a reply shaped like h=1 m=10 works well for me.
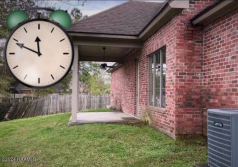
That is h=11 m=49
